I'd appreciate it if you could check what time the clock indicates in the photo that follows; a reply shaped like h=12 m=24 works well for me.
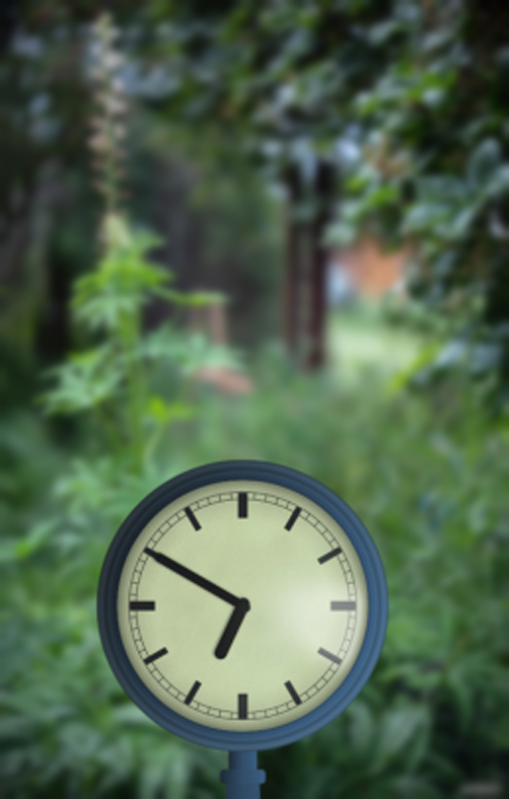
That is h=6 m=50
